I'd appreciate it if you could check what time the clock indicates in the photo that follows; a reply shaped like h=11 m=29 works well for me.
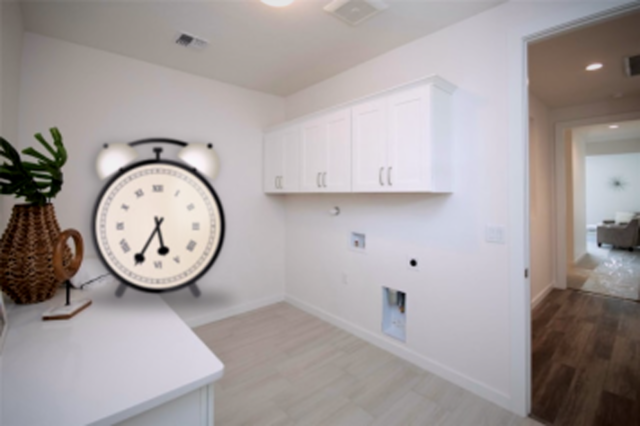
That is h=5 m=35
